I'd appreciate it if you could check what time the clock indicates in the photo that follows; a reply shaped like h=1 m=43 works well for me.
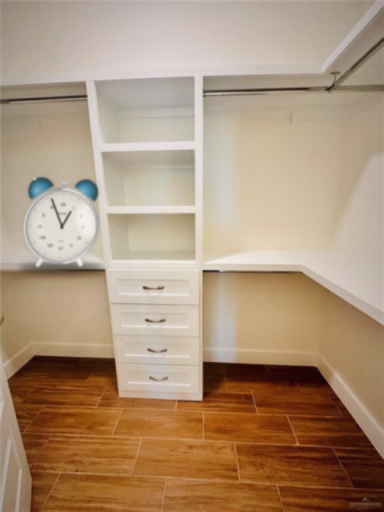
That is h=12 m=56
